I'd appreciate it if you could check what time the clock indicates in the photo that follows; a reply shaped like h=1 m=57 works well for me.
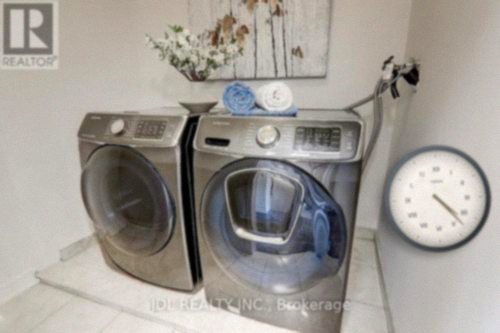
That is h=4 m=23
